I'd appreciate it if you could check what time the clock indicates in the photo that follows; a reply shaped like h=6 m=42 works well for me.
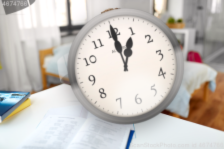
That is h=1 m=0
